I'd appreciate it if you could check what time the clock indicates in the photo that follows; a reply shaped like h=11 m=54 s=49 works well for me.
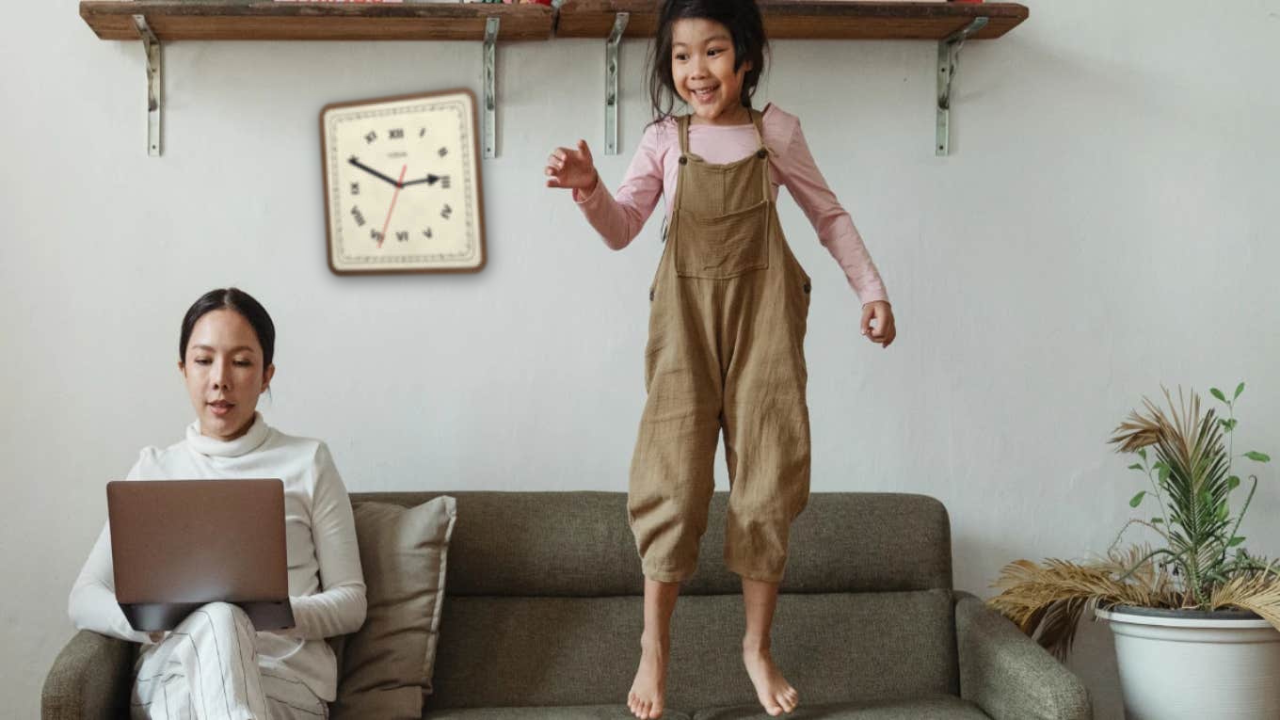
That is h=2 m=49 s=34
